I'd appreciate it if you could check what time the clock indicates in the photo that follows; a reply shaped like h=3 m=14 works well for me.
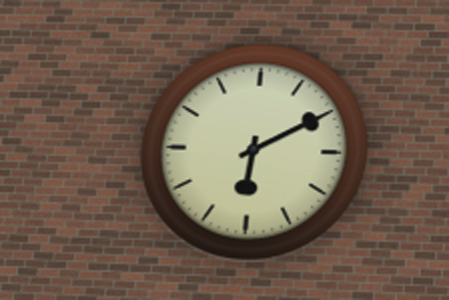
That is h=6 m=10
